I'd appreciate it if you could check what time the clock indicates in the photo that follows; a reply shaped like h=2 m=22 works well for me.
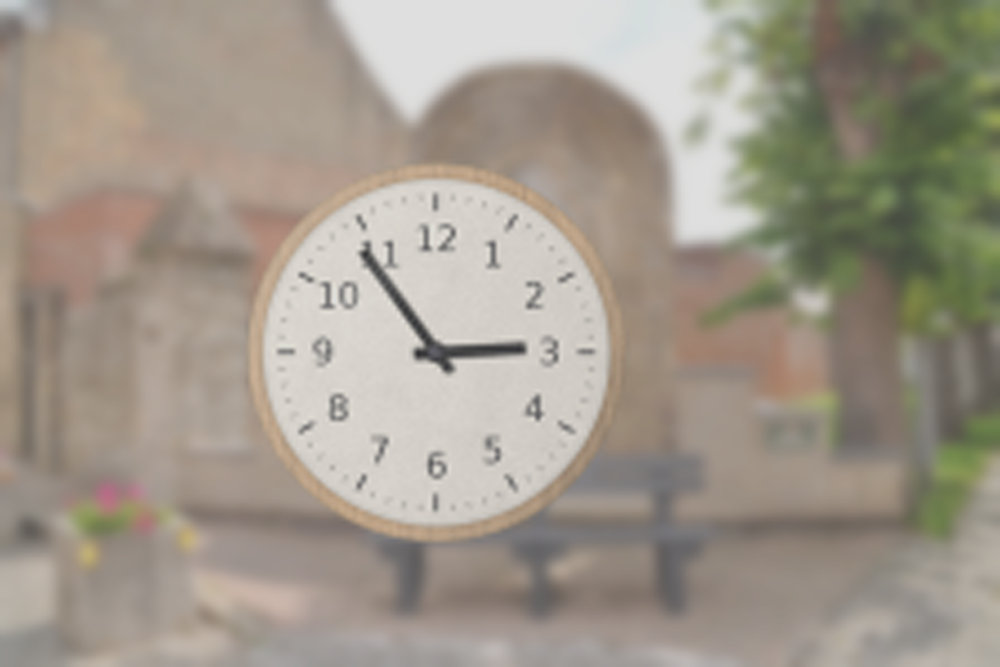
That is h=2 m=54
